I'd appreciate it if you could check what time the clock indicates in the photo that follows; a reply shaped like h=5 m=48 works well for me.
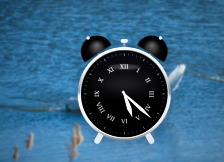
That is h=5 m=22
